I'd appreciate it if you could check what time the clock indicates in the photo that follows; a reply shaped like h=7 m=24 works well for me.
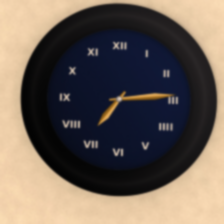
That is h=7 m=14
